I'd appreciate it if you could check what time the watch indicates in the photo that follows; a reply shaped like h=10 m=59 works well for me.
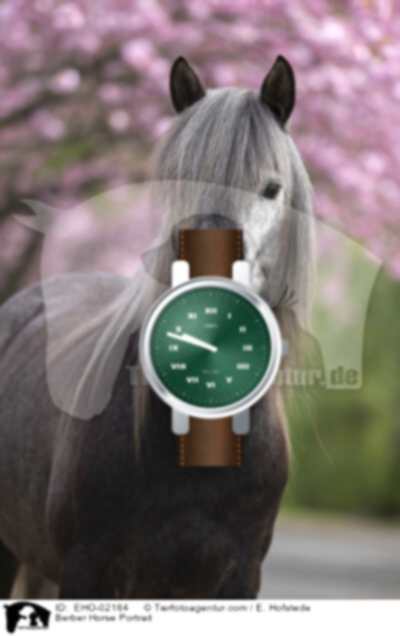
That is h=9 m=48
